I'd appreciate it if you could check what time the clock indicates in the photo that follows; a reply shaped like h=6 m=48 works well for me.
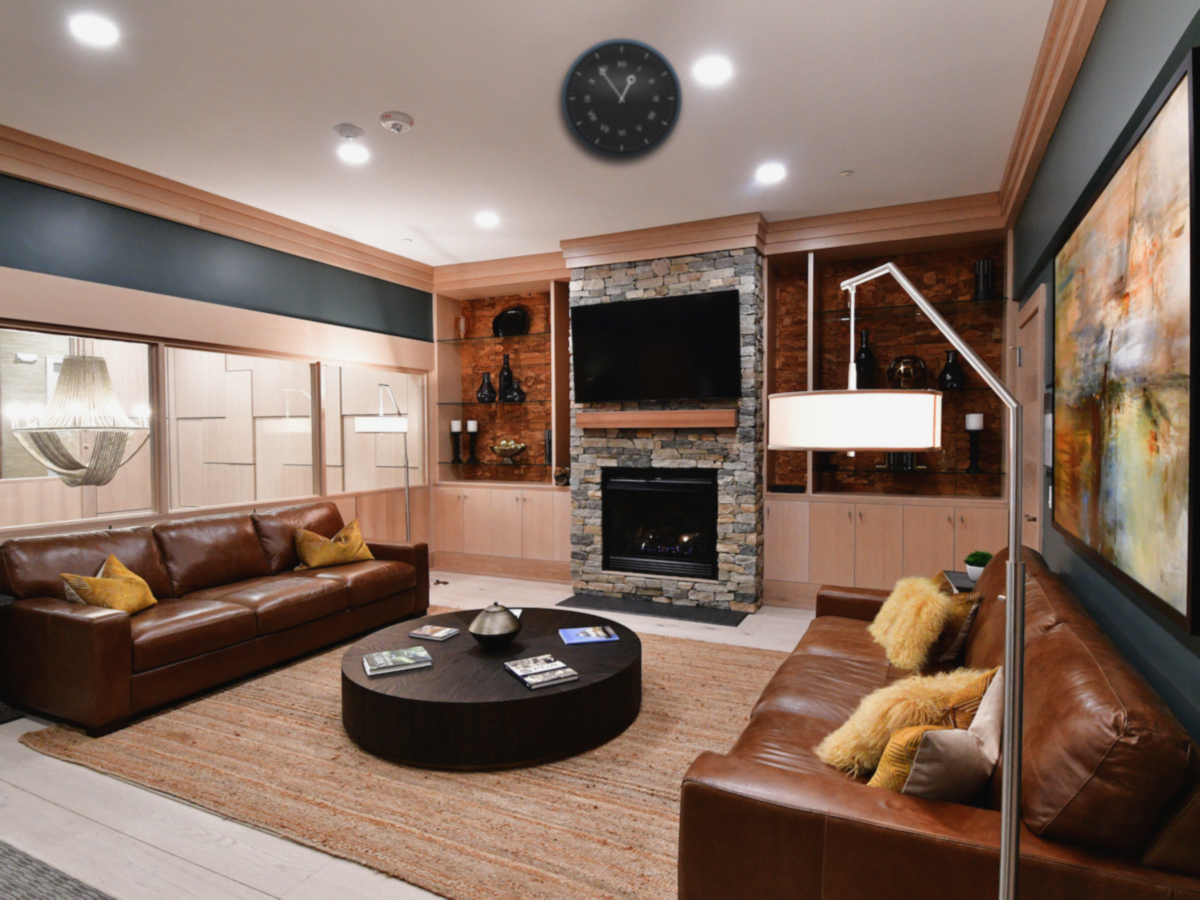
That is h=12 m=54
